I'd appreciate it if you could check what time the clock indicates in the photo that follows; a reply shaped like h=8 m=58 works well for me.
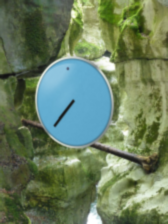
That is h=7 m=38
